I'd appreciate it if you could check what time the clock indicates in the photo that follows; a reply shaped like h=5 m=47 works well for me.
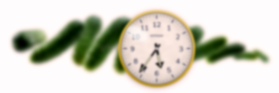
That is h=5 m=36
